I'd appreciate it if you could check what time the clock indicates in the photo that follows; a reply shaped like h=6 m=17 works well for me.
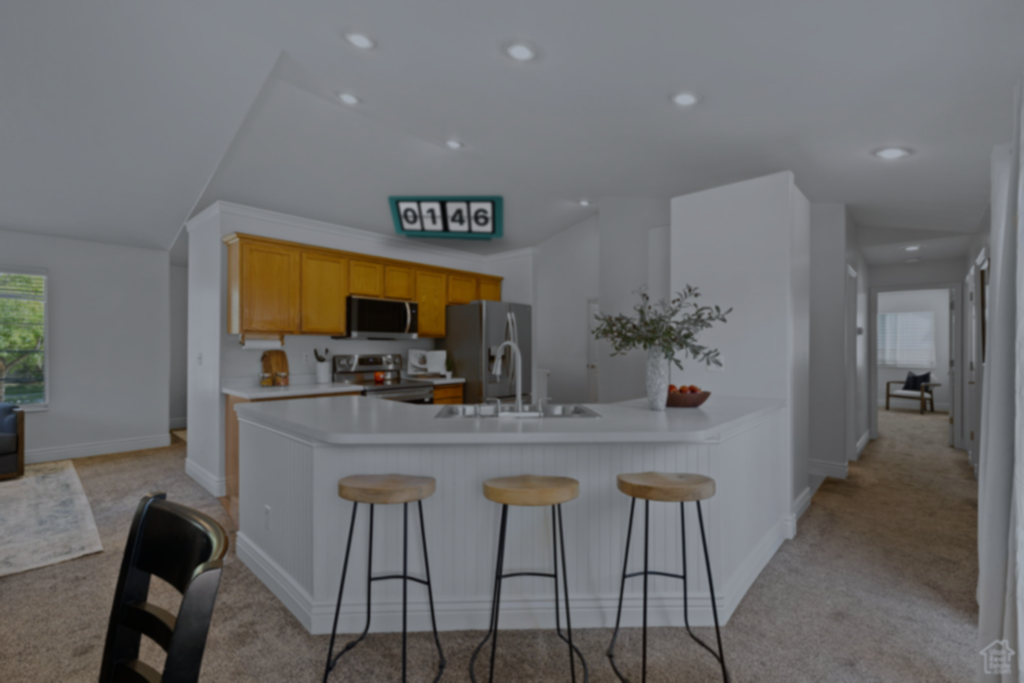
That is h=1 m=46
